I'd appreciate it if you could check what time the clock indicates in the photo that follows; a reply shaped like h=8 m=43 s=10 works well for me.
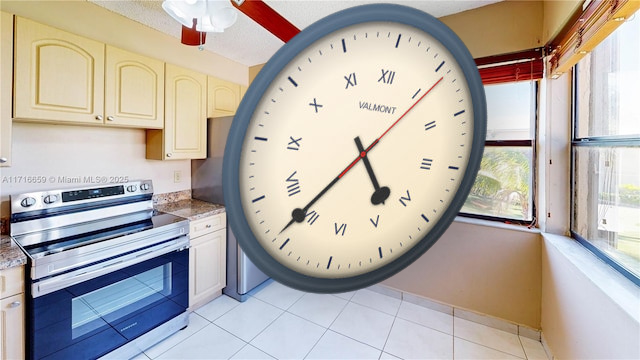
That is h=4 m=36 s=6
